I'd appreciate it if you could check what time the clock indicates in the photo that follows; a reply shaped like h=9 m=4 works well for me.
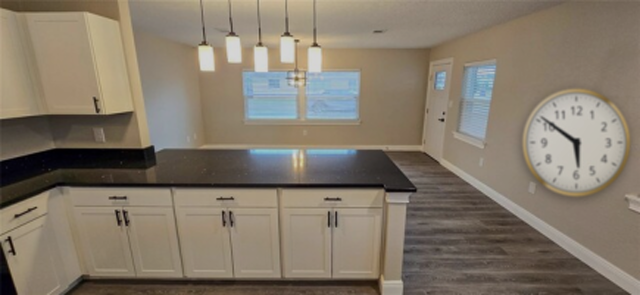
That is h=5 m=51
